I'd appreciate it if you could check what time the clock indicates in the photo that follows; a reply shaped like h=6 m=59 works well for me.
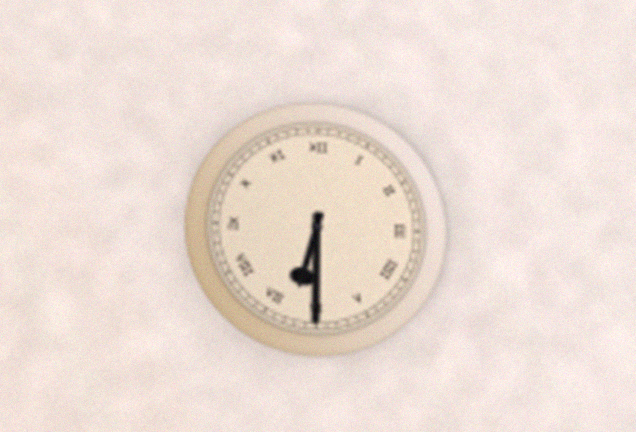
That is h=6 m=30
